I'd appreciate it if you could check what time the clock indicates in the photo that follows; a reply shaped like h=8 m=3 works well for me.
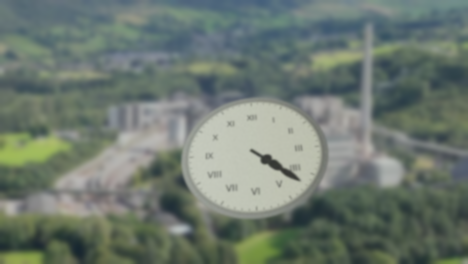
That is h=4 m=22
